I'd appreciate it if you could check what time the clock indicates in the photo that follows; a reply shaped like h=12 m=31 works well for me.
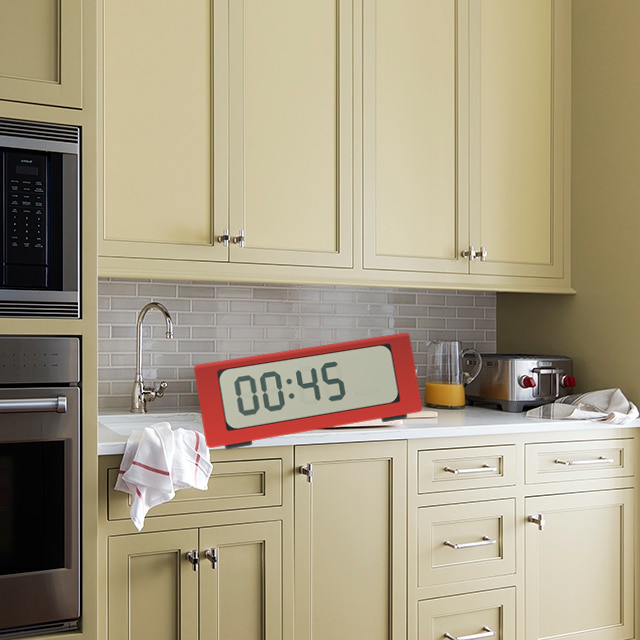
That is h=0 m=45
